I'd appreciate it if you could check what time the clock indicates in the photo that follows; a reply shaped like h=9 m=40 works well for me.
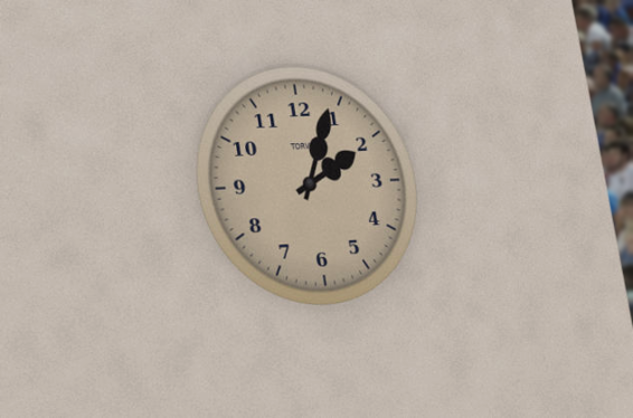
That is h=2 m=4
